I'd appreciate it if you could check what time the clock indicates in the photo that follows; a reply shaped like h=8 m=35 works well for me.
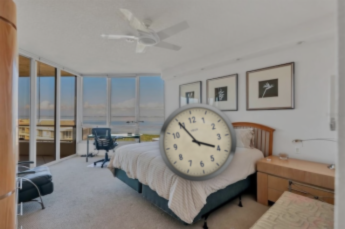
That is h=3 m=55
